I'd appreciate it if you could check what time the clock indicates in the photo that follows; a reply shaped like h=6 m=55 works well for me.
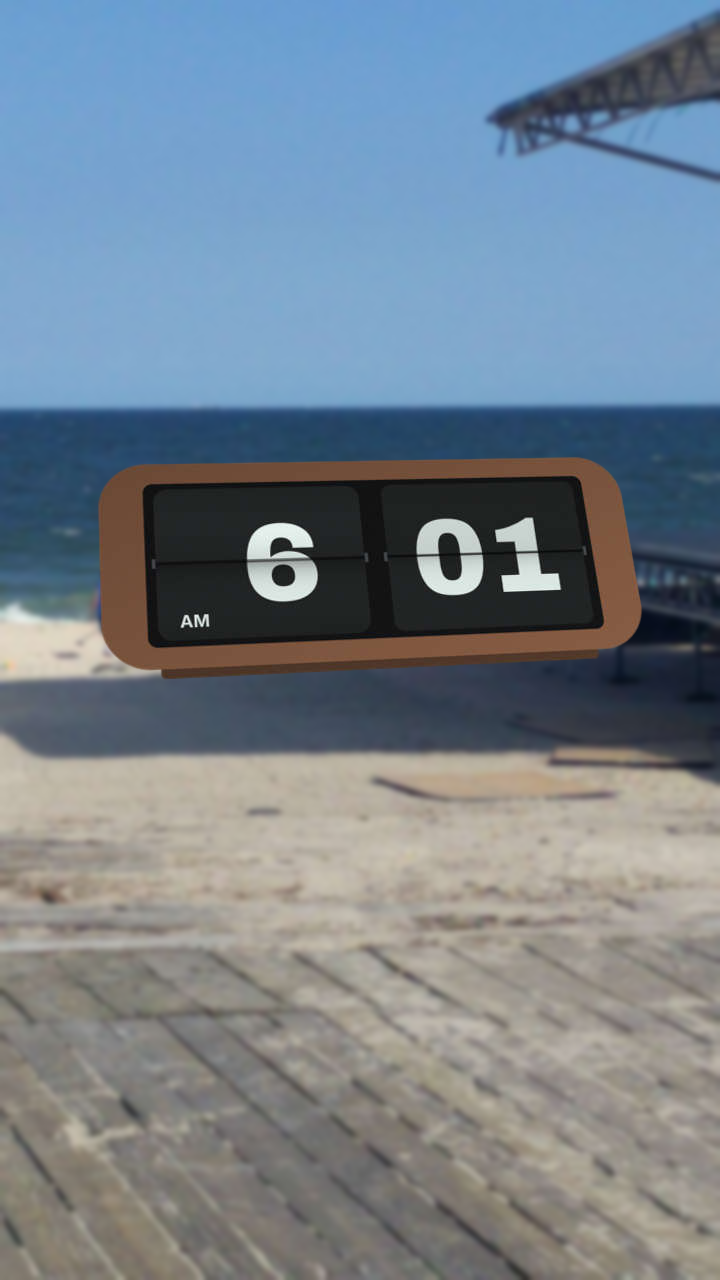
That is h=6 m=1
